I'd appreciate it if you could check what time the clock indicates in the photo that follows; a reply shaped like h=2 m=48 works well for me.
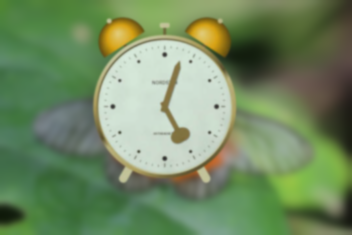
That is h=5 m=3
